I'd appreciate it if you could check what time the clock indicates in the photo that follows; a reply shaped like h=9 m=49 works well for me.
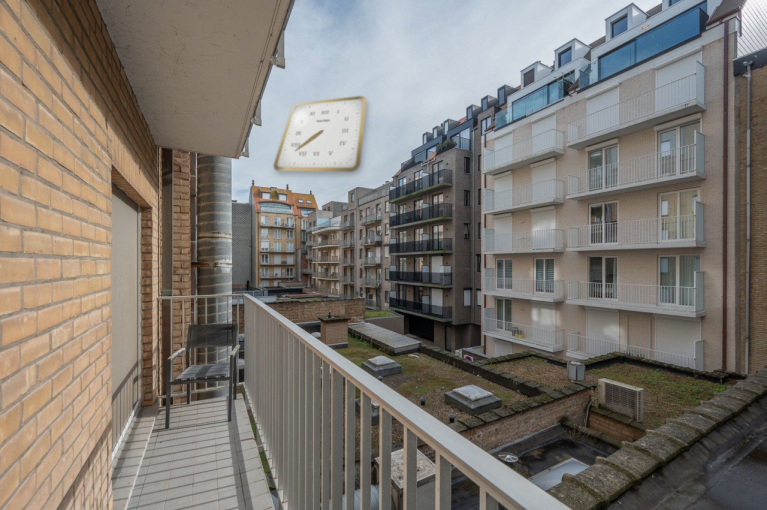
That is h=7 m=38
